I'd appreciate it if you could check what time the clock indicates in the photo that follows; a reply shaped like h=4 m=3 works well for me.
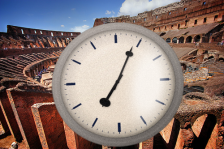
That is h=7 m=4
